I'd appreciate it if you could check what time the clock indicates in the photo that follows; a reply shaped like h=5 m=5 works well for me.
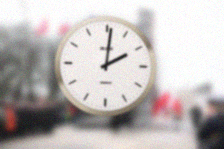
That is h=2 m=1
